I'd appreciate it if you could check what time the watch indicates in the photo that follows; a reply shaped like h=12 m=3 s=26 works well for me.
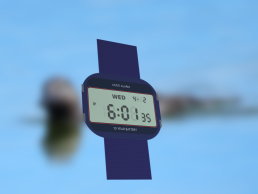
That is h=6 m=1 s=35
